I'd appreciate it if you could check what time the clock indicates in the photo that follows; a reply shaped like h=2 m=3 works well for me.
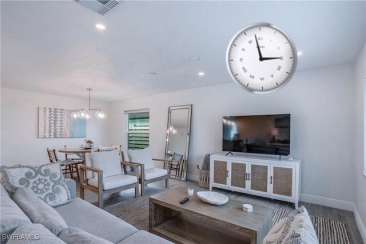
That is h=2 m=58
